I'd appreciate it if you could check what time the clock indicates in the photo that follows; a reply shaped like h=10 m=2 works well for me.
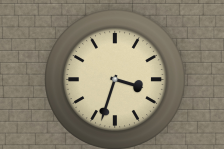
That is h=3 m=33
